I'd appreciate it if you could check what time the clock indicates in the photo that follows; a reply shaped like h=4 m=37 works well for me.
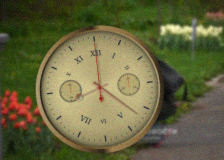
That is h=8 m=22
